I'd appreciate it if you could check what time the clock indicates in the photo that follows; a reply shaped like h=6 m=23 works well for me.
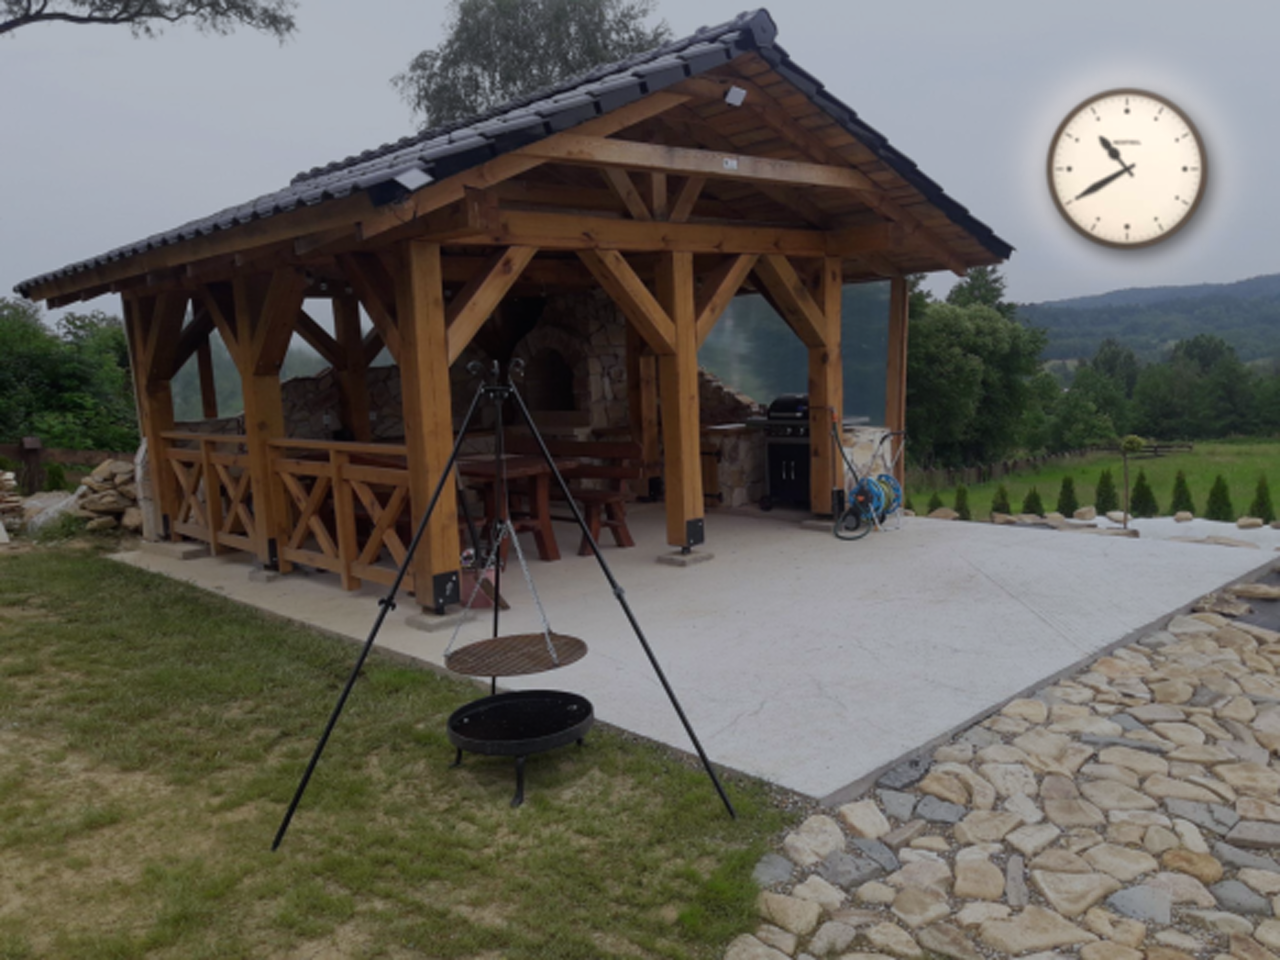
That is h=10 m=40
